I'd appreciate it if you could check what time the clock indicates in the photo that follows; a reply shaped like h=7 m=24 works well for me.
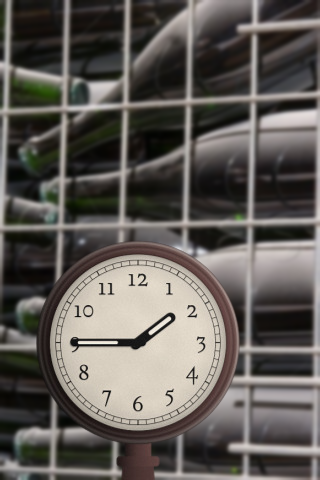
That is h=1 m=45
